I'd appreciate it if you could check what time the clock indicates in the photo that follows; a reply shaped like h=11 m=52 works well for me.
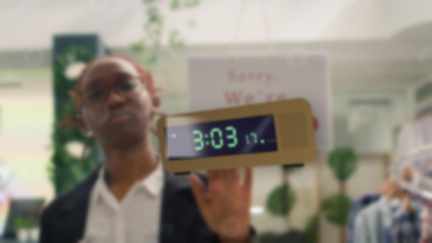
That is h=3 m=3
